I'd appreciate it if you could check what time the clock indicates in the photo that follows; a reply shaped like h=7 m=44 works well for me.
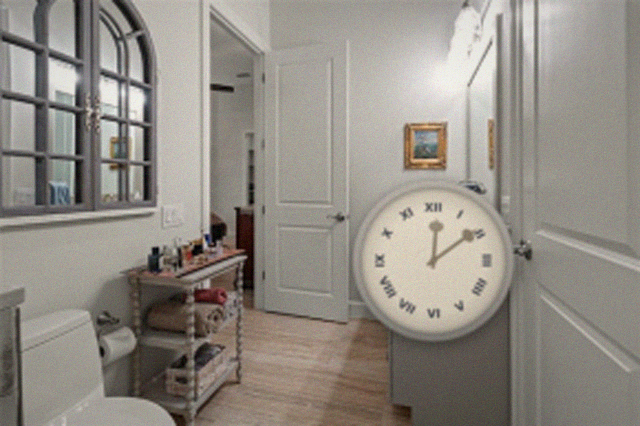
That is h=12 m=9
